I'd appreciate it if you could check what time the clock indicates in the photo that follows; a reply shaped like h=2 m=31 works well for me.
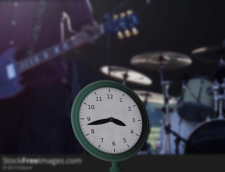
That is h=3 m=43
